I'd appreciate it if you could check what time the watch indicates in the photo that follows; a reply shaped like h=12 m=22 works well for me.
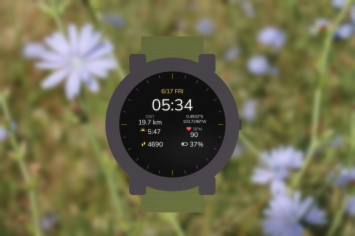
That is h=5 m=34
